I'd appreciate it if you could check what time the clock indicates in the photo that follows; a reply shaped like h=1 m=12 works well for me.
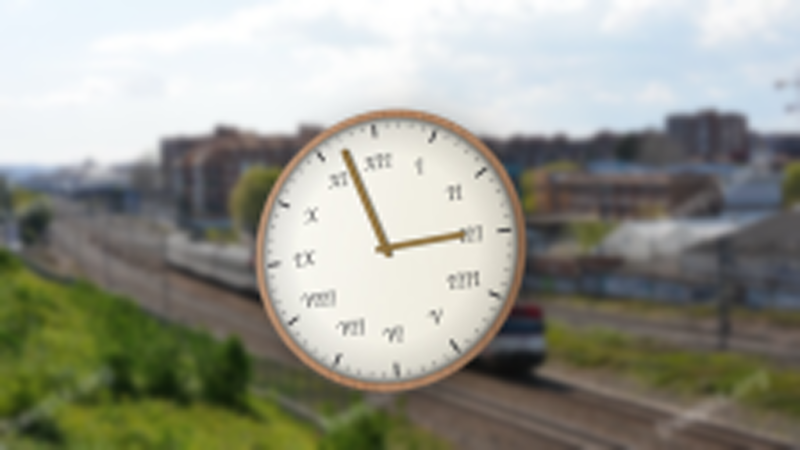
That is h=2 m=57
